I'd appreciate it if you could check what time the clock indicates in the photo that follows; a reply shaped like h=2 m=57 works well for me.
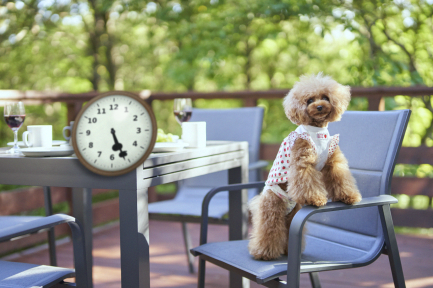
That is h=5 m=26
